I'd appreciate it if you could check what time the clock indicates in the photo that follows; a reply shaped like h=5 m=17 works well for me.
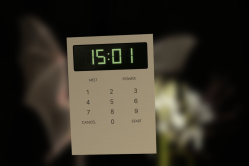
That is h=15 m=1
